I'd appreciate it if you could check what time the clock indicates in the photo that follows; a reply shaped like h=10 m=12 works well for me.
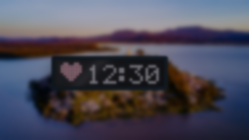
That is h=12 m=30
